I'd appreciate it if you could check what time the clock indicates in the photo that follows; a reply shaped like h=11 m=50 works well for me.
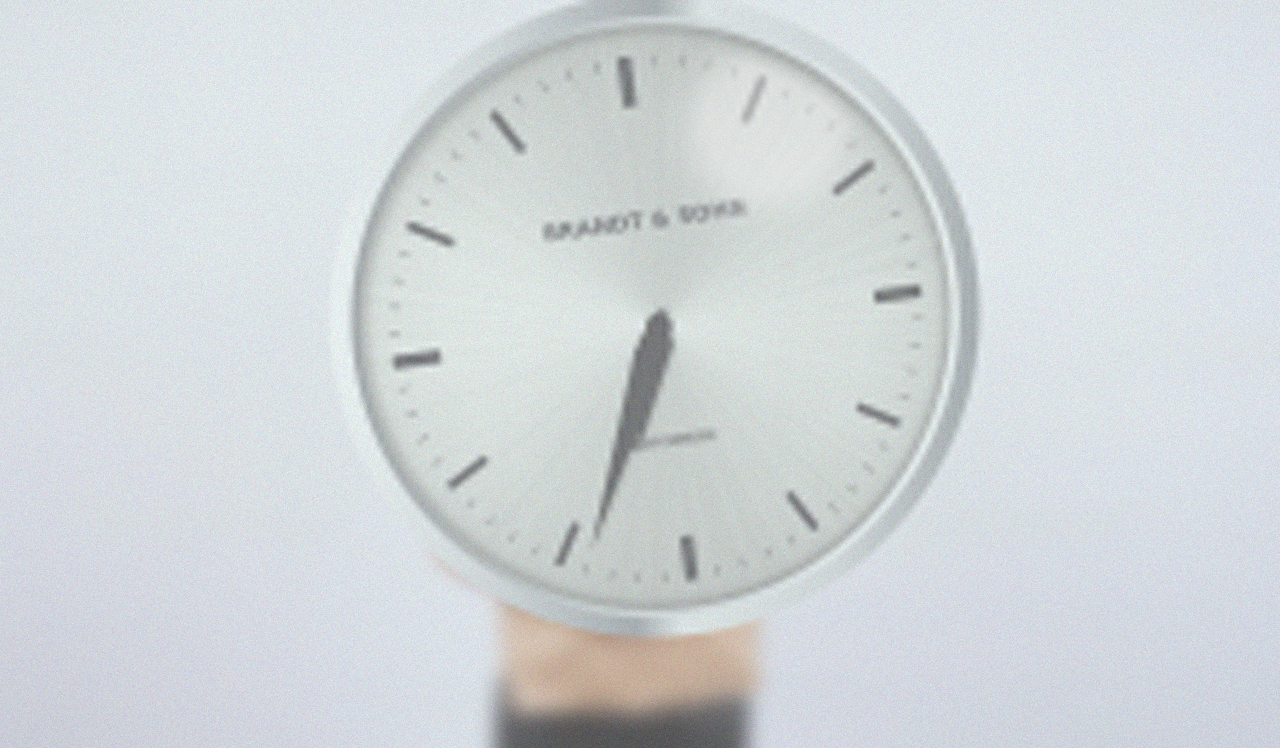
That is h=6 m=34
